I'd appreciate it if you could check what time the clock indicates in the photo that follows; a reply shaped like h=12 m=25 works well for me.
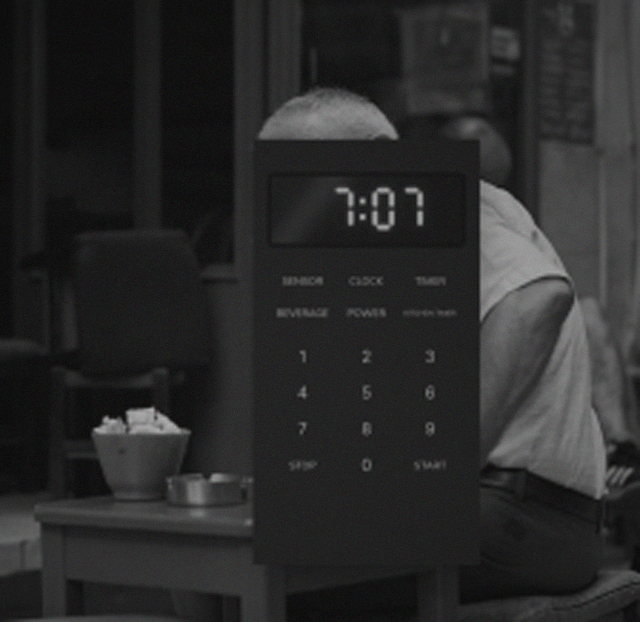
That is h=7 m=7
